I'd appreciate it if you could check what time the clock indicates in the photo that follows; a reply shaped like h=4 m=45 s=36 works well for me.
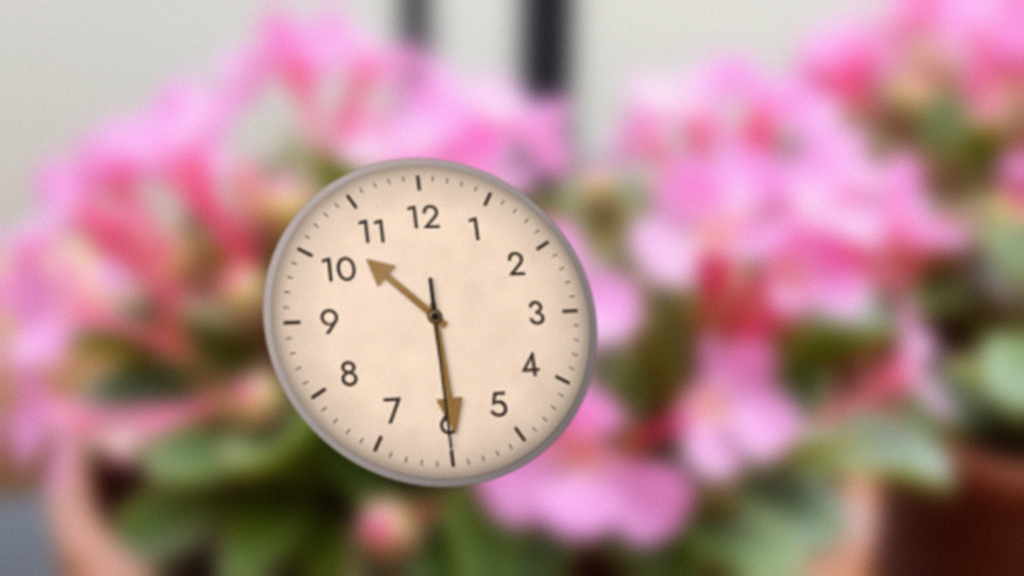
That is h=10 m=29 s=30
